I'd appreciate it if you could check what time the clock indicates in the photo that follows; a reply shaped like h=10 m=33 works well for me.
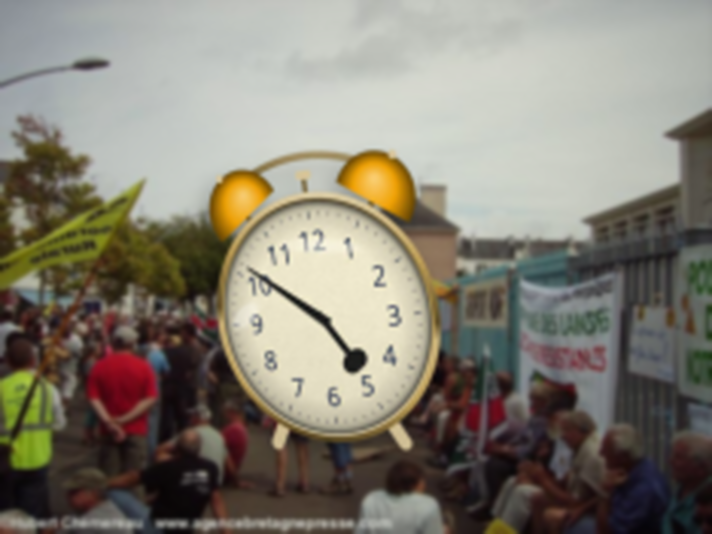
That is h=4 m=51
